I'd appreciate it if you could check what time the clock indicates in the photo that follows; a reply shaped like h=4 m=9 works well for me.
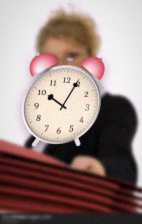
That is h=10 m=4
